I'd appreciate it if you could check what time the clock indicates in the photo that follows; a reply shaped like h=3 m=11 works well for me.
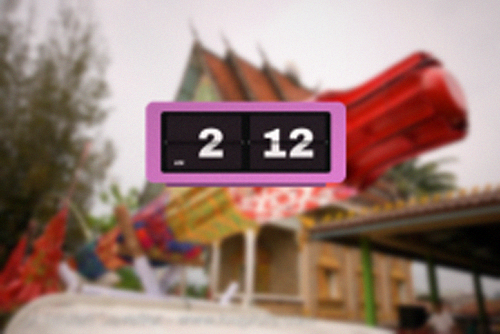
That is h=2 m=12
